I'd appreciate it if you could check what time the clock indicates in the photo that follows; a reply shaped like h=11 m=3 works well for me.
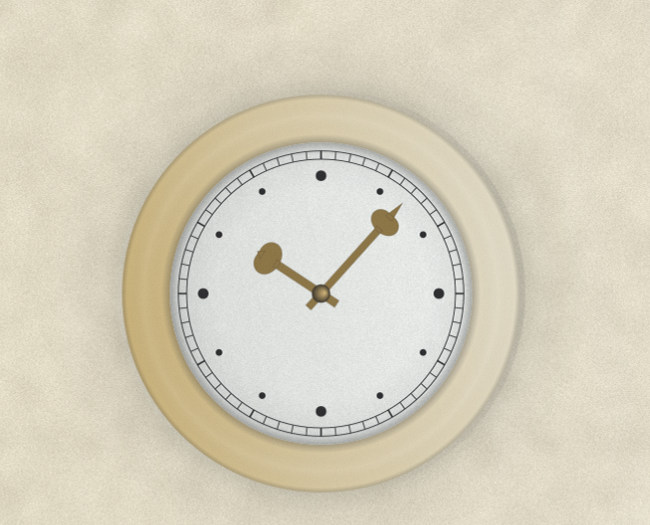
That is h=10 m=7
